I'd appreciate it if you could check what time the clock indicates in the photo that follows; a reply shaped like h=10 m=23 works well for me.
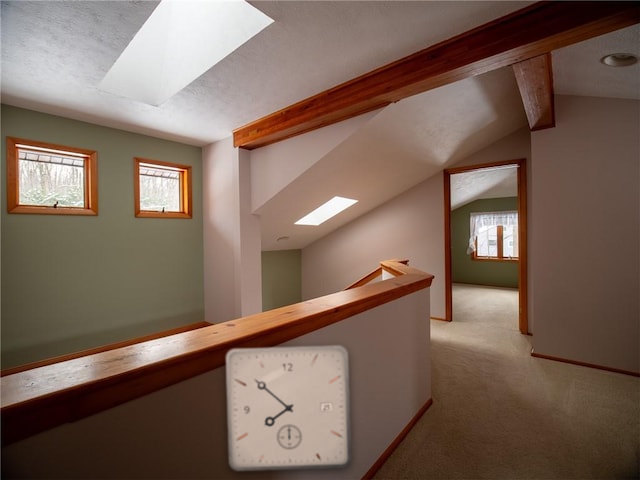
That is h=7 m=52
